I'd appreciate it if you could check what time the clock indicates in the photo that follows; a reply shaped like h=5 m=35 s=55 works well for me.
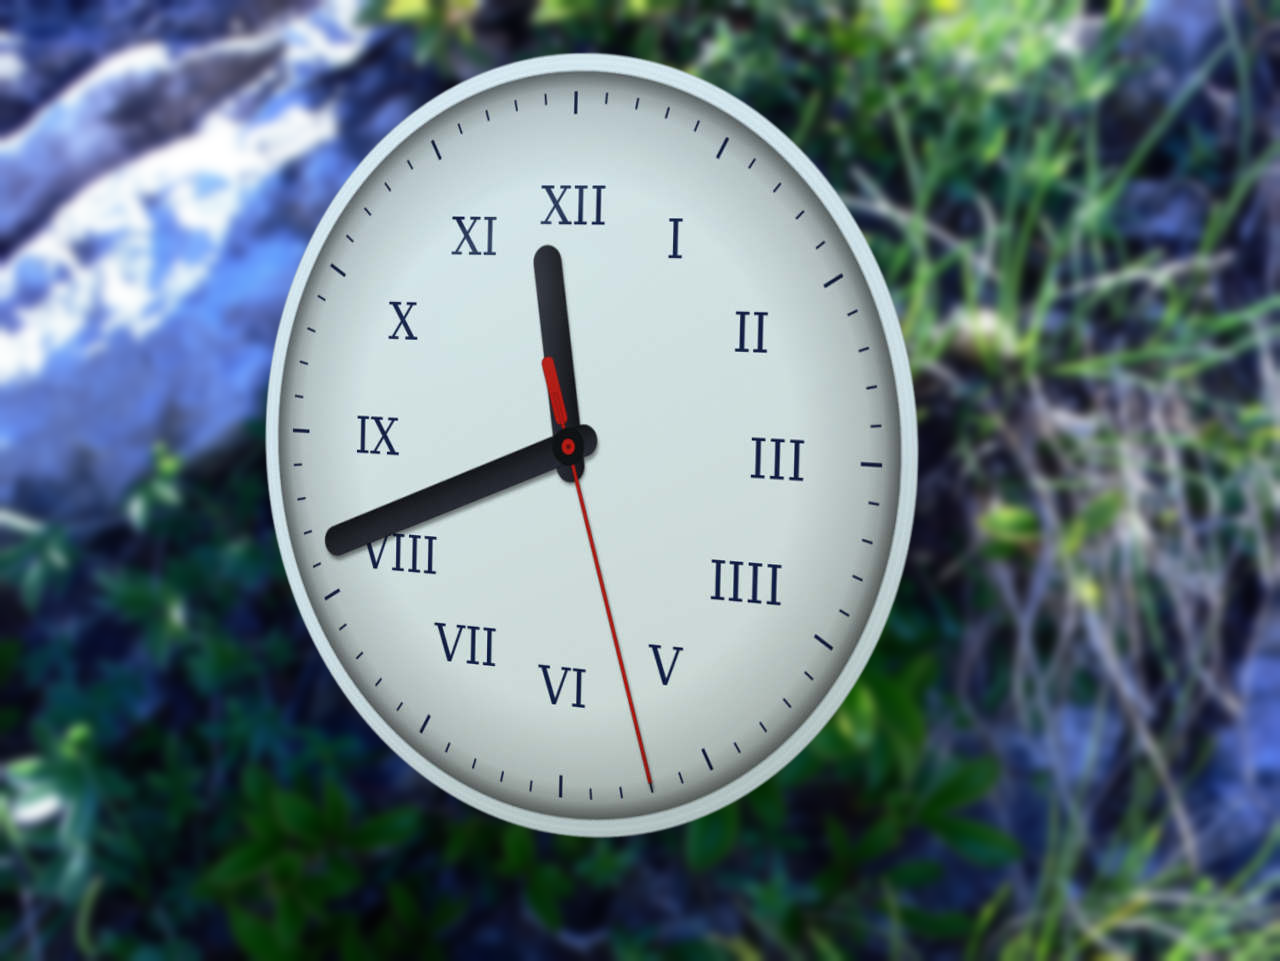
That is h=11 m=41 s=27
